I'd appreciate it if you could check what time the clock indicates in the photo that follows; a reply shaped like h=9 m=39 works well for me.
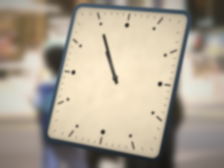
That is h=10 m=55
